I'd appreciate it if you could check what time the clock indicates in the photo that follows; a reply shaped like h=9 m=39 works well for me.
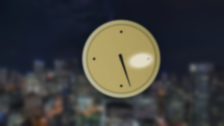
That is h=5 m=27
